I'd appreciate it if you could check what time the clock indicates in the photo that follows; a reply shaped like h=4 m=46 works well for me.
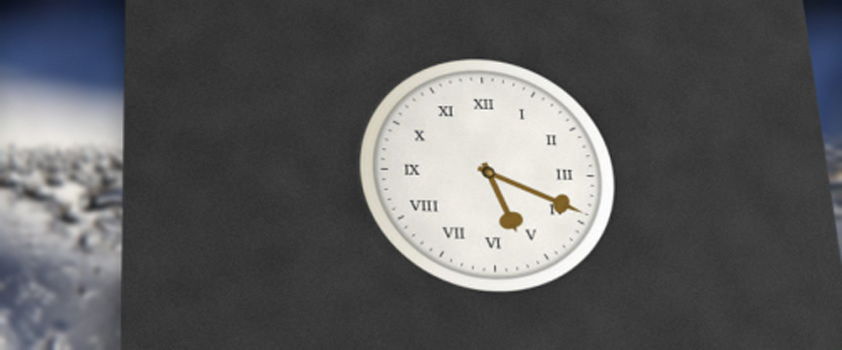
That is h=5 m=19
